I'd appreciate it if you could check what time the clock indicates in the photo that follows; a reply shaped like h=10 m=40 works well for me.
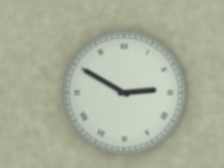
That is h=2 m=50
